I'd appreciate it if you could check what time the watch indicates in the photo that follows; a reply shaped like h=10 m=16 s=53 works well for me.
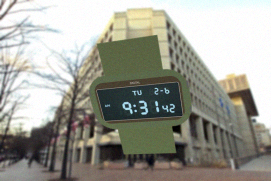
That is h=9 m=31 s=42
